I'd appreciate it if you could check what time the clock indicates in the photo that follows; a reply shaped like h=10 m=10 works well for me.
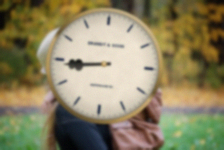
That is h=8 m=44
